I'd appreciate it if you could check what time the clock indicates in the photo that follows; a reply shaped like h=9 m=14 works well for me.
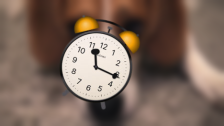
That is h=11 m=16
